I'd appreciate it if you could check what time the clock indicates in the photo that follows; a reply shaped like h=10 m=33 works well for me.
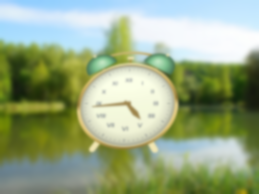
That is h=4 m=44
